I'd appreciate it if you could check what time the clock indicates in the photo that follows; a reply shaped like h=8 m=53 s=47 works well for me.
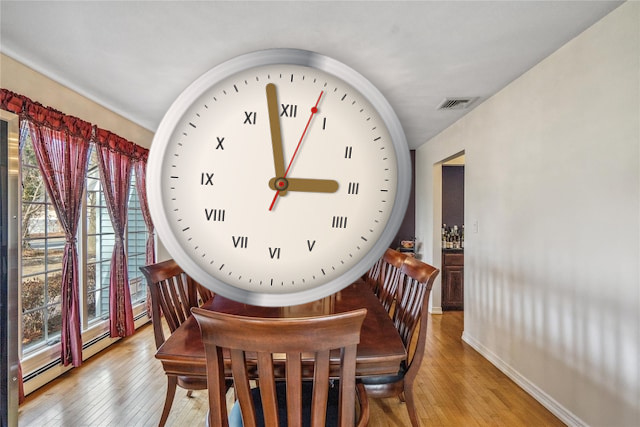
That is h=2 m=58 s=3
